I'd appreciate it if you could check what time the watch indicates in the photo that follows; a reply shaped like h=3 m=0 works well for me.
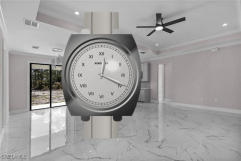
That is h=12 m=19
